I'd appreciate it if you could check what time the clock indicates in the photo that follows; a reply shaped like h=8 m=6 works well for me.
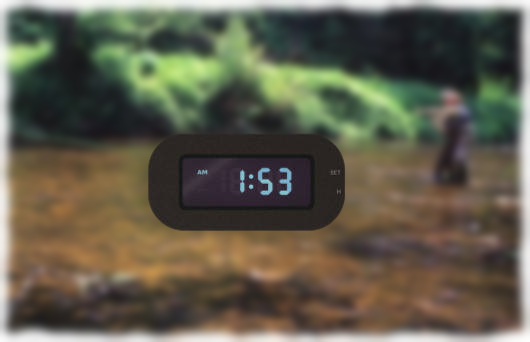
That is h=1 m=53
